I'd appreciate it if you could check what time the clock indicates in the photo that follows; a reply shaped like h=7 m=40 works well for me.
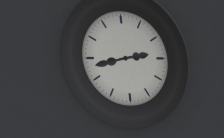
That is h=2 m=43
